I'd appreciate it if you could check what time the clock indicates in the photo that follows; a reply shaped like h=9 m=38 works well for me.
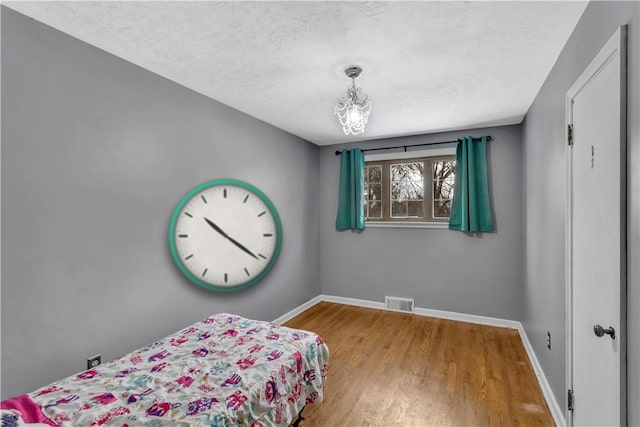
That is h=10 m=21
